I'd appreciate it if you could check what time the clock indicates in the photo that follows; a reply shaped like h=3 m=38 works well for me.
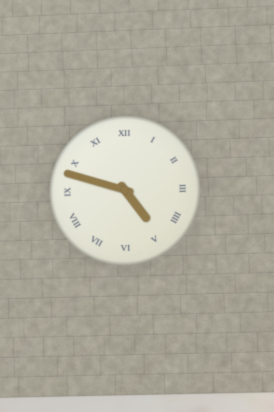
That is h=4 m=48
